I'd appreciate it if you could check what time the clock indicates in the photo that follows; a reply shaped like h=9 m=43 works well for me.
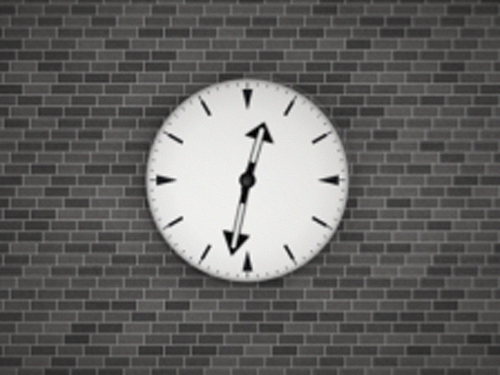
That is h=12 m=32
